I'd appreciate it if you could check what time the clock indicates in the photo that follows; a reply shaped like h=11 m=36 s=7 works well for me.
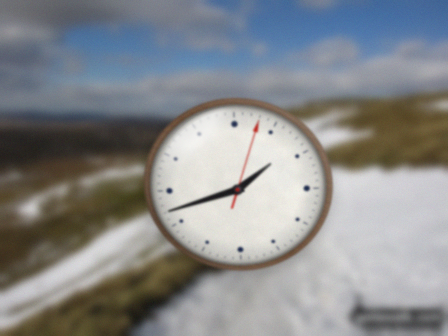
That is h=1 m=42 s=3
